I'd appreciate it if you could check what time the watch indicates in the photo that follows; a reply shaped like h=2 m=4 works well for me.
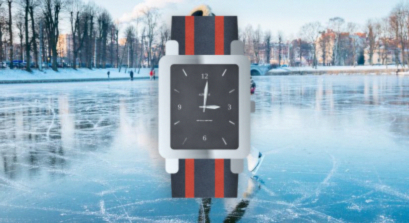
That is h=3 m=1
